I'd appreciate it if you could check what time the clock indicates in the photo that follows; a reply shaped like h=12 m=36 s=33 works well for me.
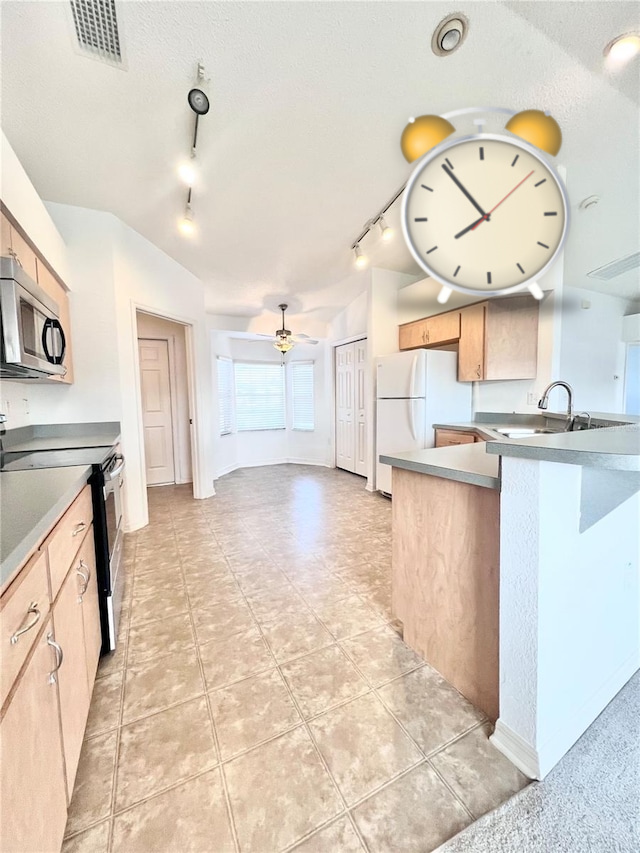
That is h=7 m=54 s=8
